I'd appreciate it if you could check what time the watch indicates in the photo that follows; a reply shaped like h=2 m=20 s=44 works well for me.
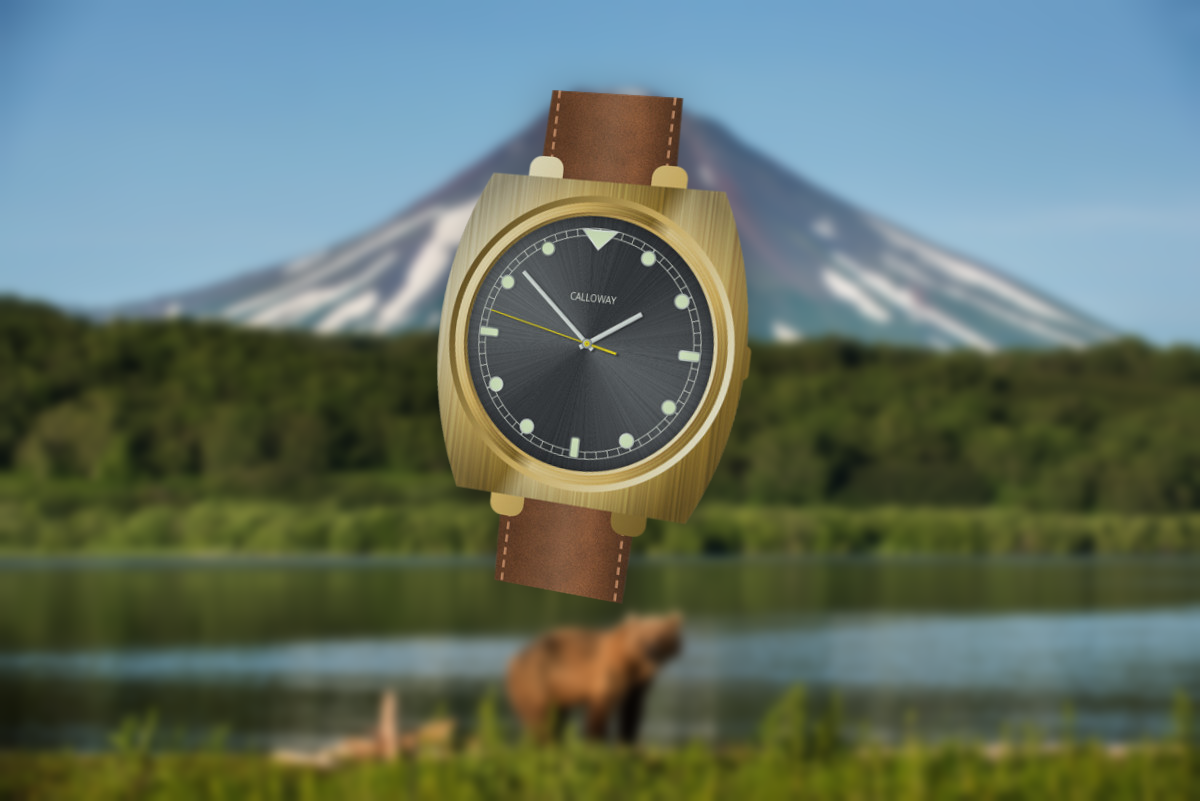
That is h=1 m=51 s=47
